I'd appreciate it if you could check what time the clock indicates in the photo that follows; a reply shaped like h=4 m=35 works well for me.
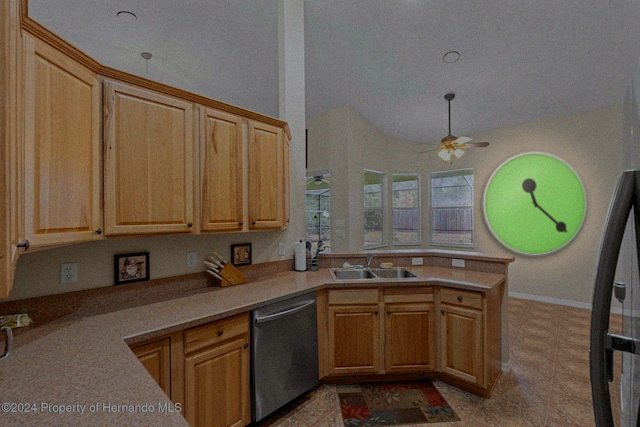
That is h=11 m=22
